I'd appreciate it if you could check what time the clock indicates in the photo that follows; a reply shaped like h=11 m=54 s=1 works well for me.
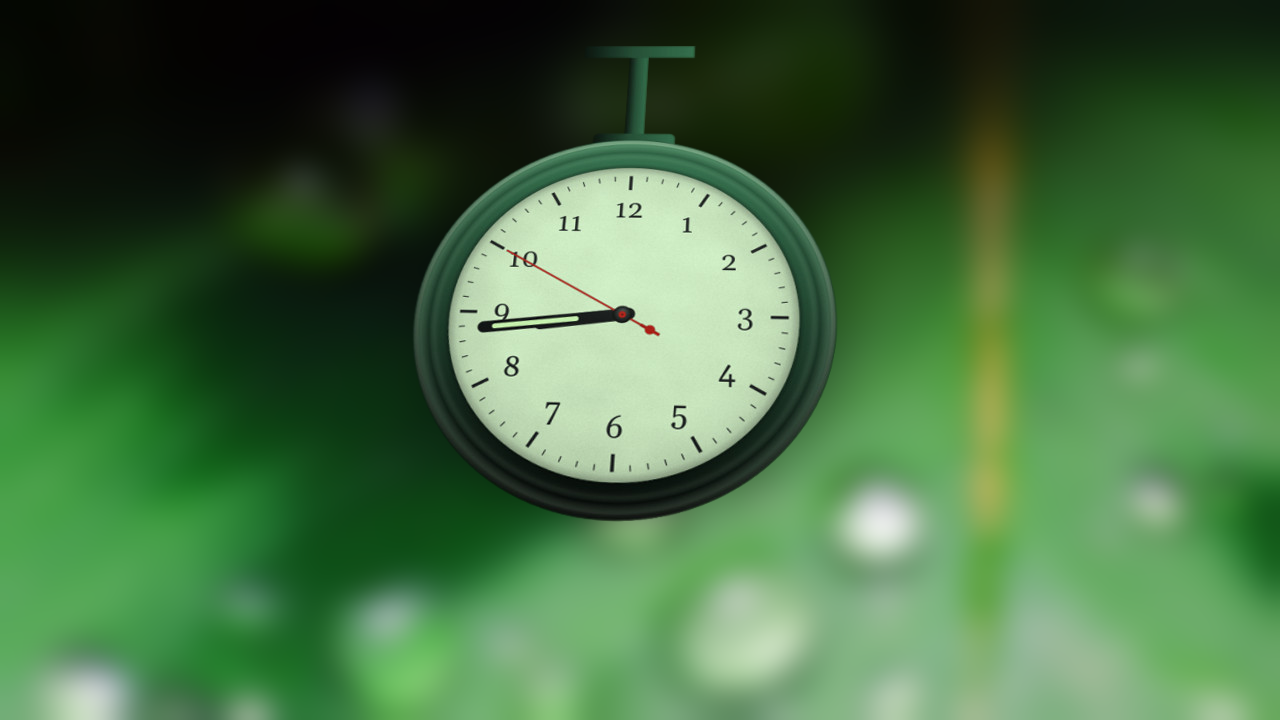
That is h=8 m=43 s=50
